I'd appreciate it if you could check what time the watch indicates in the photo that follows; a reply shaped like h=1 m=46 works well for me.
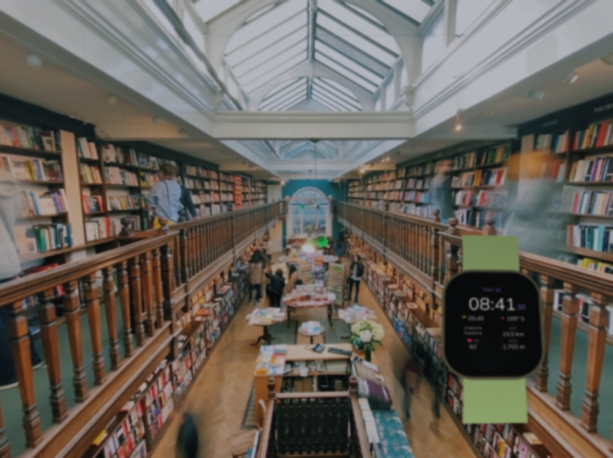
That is h=8 m=41
